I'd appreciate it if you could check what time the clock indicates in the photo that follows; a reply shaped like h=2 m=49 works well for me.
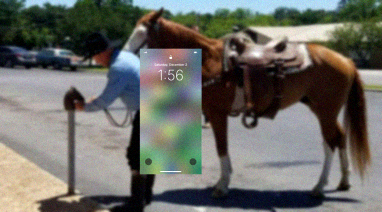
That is h=1 m=56
